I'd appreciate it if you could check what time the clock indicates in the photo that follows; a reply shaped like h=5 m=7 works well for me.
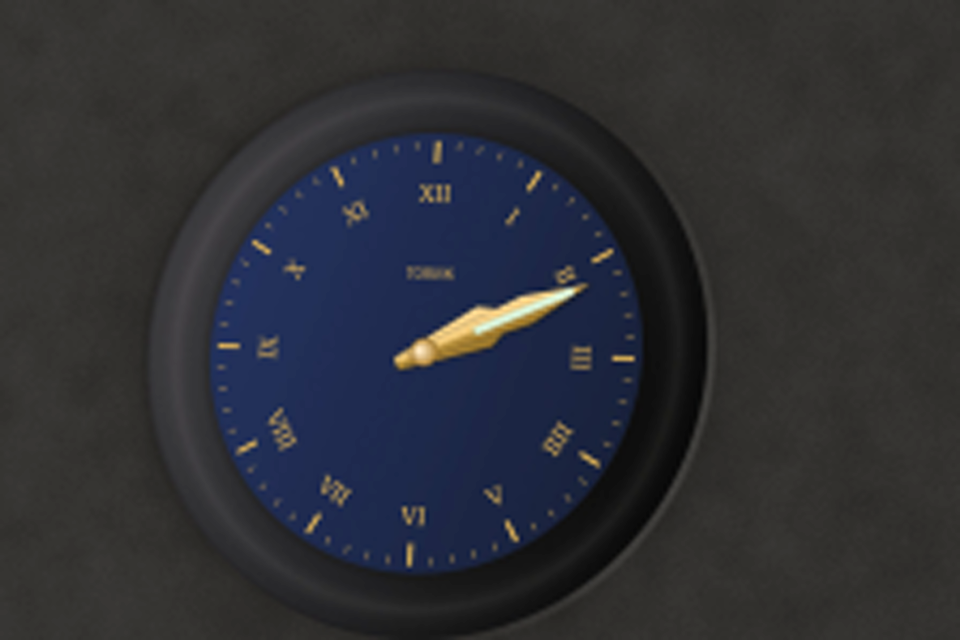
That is h=2 m=11
